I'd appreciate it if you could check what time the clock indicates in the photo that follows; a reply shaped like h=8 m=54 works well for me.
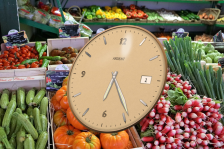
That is h=6 m=24
